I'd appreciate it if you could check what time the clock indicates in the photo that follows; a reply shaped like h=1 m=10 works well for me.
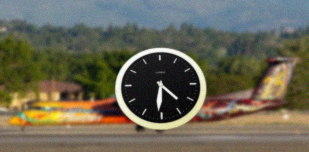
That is h=4 m=31
